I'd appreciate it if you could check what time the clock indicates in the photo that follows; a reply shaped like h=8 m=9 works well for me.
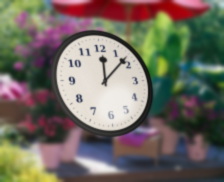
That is h=12 m=8
